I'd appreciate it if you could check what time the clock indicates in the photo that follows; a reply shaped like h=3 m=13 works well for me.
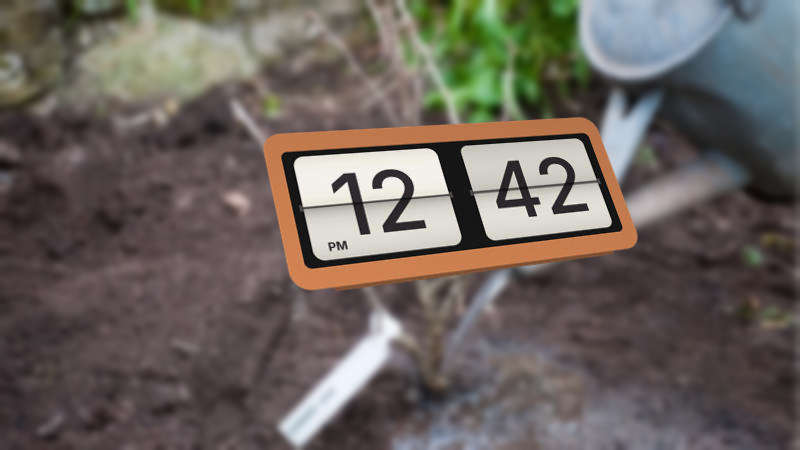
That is h=12 m=42
